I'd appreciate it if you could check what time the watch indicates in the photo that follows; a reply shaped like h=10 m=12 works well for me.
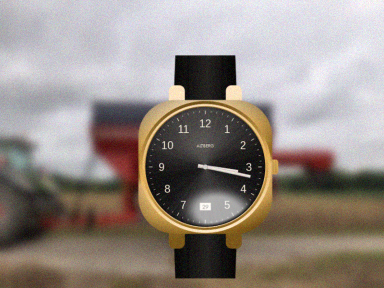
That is h=3 m=17
